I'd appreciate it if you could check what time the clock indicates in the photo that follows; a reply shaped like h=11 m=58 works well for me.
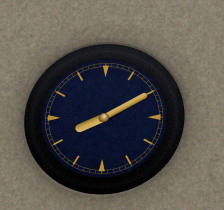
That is h=8 m=10
